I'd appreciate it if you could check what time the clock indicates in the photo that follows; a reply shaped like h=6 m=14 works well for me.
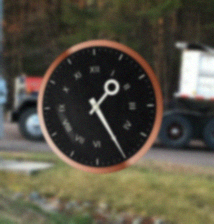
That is h=1 m=25
